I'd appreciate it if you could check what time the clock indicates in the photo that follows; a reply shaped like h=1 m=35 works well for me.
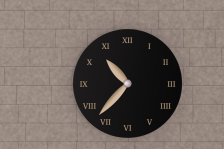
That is h=10 m=37
